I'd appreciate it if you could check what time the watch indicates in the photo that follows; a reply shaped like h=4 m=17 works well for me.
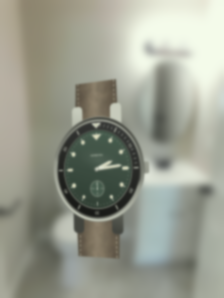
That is h=2 m=14
